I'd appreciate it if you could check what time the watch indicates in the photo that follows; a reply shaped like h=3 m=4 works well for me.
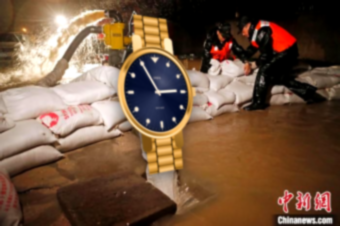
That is h=2 m=55
